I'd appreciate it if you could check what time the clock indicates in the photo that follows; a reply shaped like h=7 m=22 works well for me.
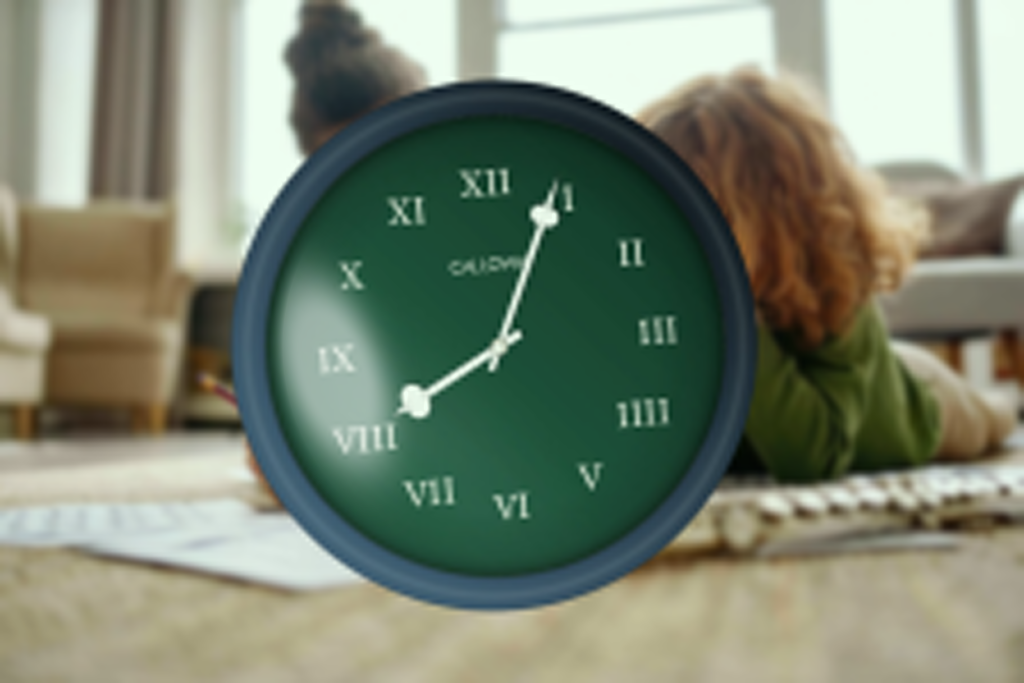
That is h=8 m=4
